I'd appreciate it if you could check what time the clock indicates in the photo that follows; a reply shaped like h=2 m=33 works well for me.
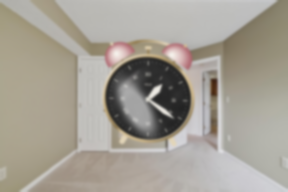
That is h=1 m=21
